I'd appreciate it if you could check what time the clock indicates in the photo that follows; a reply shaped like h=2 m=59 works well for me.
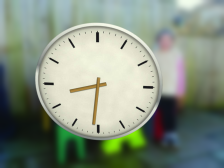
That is h=8 m=31
